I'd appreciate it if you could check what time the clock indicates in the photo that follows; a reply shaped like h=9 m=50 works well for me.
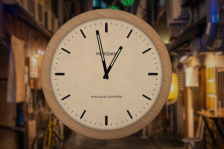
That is h=12 m=58
